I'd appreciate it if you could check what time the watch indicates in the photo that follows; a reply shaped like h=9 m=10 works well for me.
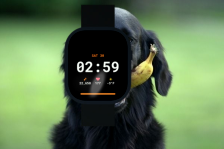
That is h=2 m=59
